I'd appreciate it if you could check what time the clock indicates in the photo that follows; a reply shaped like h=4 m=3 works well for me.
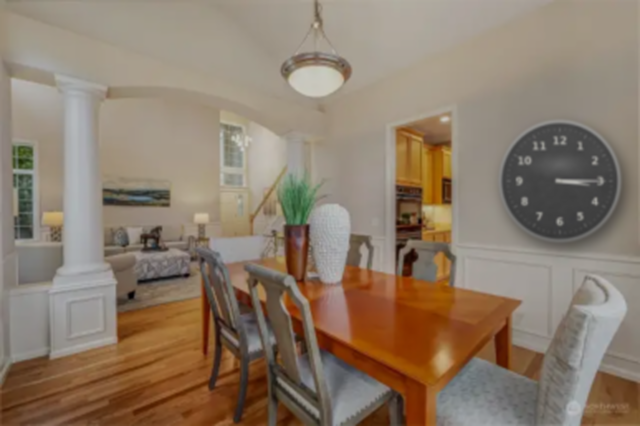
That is h=3 m=15
